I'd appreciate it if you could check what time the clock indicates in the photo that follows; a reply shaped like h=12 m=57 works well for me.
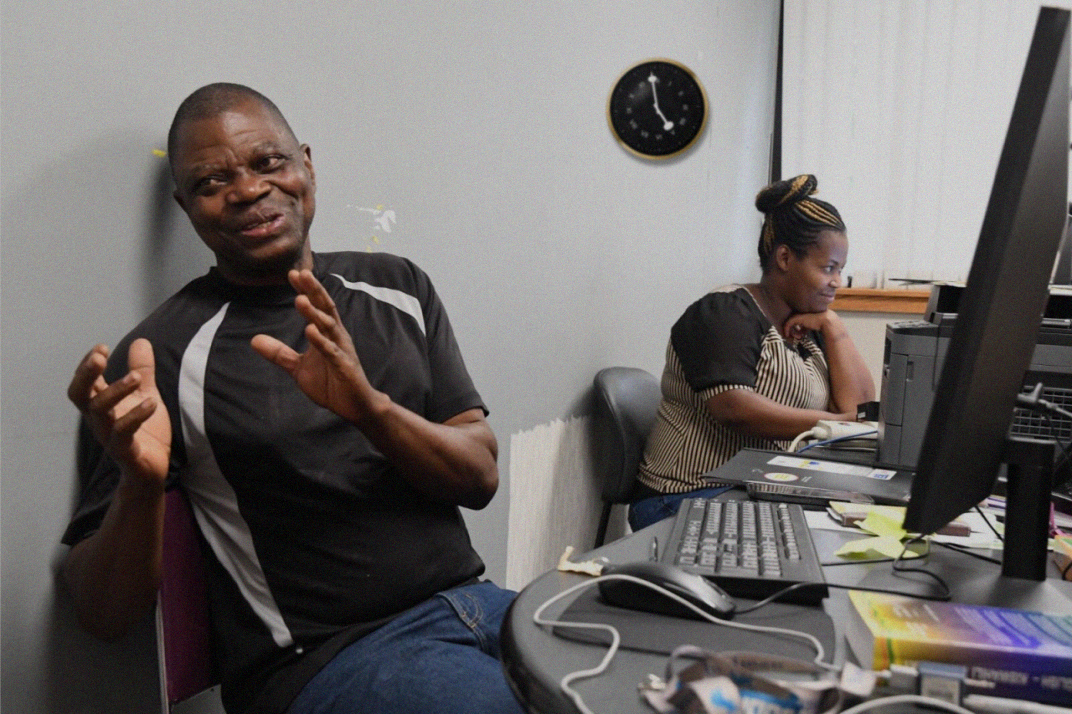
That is h=4 m=59
